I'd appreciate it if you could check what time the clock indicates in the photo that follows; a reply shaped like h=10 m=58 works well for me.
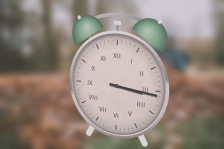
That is h=3 m=16
